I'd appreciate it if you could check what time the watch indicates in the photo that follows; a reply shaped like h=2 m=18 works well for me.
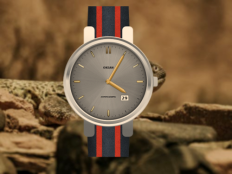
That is h=4 m=5
